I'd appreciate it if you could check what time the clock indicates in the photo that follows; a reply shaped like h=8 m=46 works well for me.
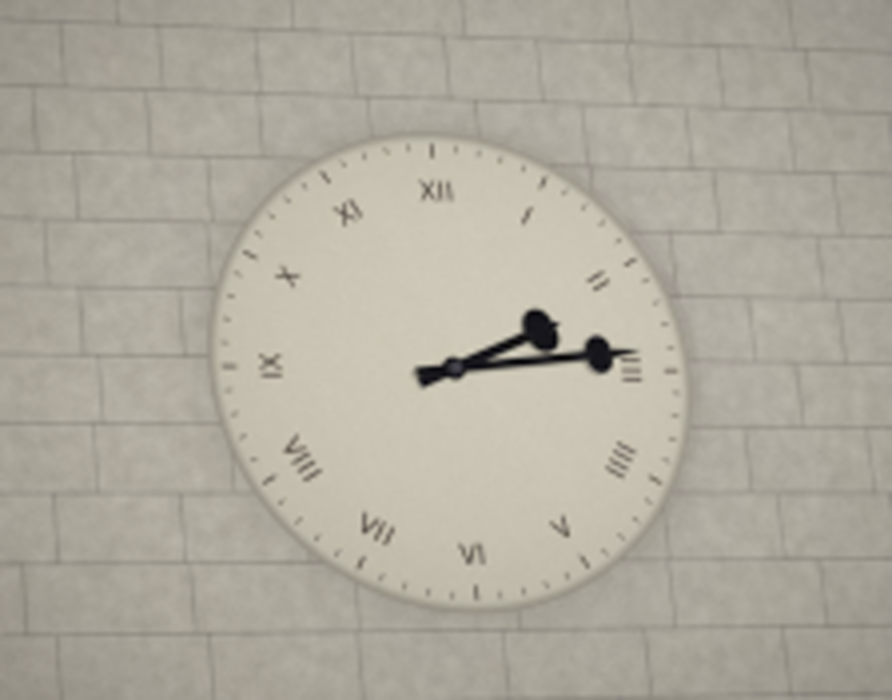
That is h=2 m=14
